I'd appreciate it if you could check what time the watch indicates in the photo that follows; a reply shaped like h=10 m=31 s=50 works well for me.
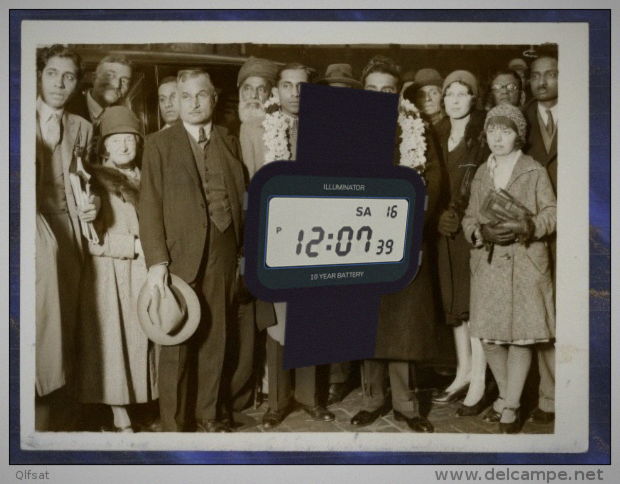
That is h=12 m=7 s=39
